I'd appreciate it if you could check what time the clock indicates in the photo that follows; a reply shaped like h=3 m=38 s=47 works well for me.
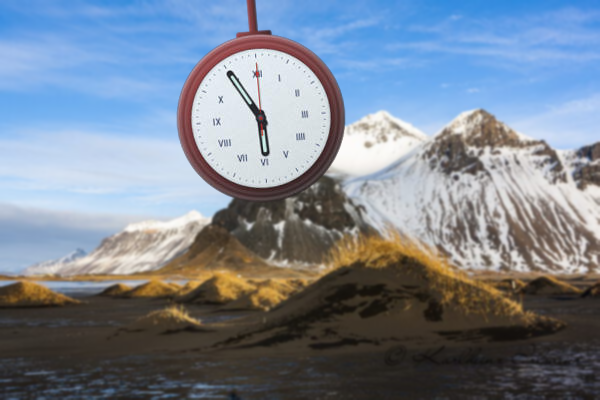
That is h=5 m=55 s=0
